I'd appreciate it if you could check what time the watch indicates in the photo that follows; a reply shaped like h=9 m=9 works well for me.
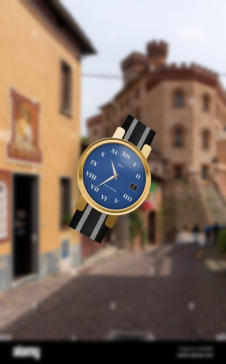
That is h=10 m=35
